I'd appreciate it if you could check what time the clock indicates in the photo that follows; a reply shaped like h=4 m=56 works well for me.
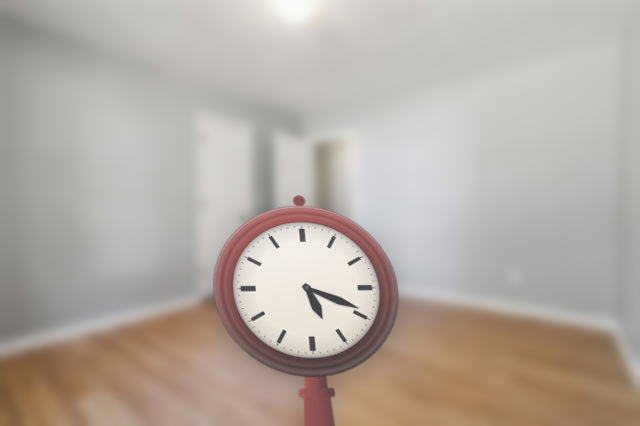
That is h=5 m=19
